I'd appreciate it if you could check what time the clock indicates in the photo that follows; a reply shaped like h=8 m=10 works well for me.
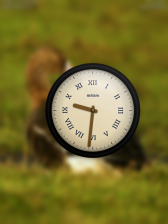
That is h=9 m=31
